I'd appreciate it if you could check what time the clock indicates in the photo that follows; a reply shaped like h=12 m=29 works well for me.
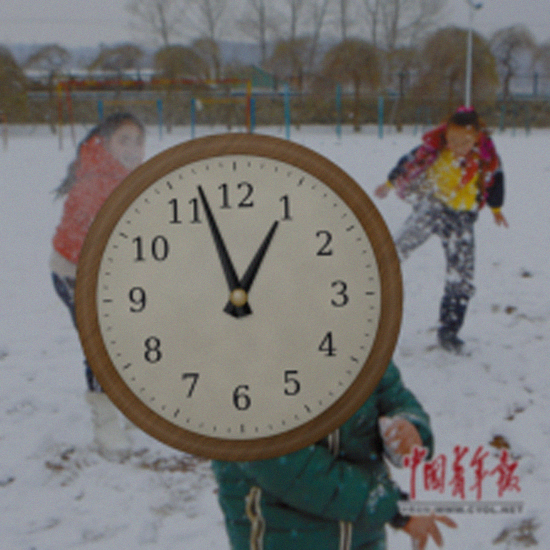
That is h=12 m=57
